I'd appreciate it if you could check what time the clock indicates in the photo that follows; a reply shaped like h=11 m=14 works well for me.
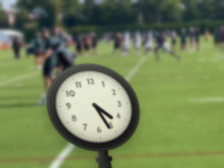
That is h=4 m=26
